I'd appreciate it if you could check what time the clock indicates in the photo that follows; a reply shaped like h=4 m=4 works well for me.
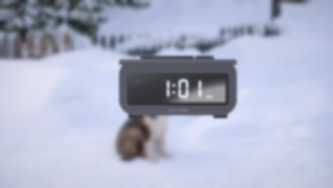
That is h=1 m=1
